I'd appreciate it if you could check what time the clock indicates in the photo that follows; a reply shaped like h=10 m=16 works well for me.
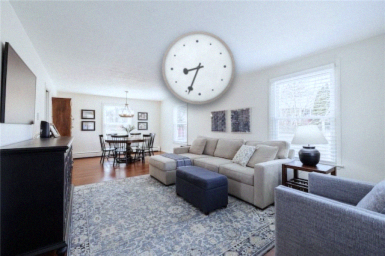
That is h=8 m=34
